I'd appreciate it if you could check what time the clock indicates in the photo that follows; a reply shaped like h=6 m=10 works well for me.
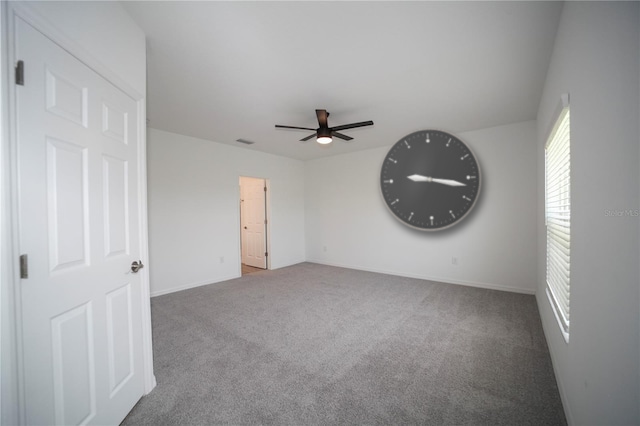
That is h=9 m=17
